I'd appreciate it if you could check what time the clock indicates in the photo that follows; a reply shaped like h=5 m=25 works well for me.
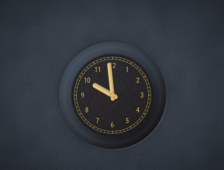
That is h=9 m=59
